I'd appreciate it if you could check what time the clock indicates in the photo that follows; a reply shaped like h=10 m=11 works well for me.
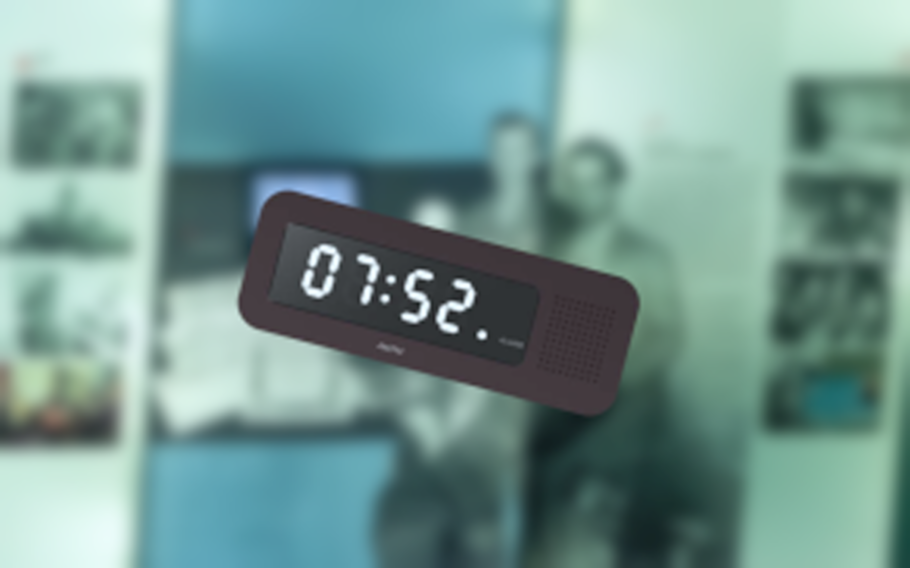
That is h=7 m=52
